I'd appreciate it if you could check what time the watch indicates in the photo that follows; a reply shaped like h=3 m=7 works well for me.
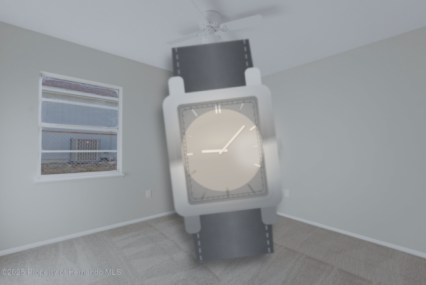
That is h=9 m=8
